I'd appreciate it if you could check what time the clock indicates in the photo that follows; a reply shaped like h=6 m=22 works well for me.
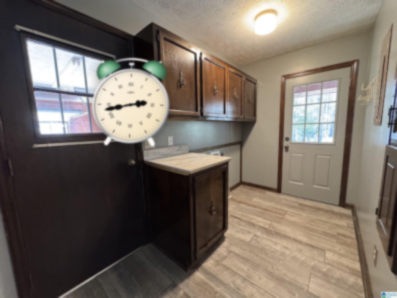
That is h=2 m=43
